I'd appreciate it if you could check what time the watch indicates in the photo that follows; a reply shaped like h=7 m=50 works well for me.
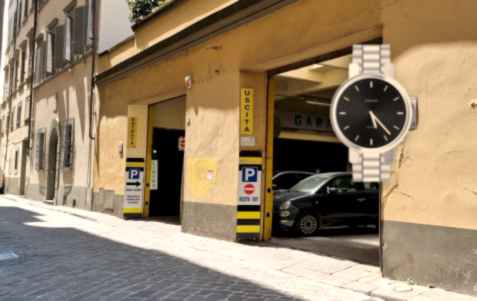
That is h=5 m=23
